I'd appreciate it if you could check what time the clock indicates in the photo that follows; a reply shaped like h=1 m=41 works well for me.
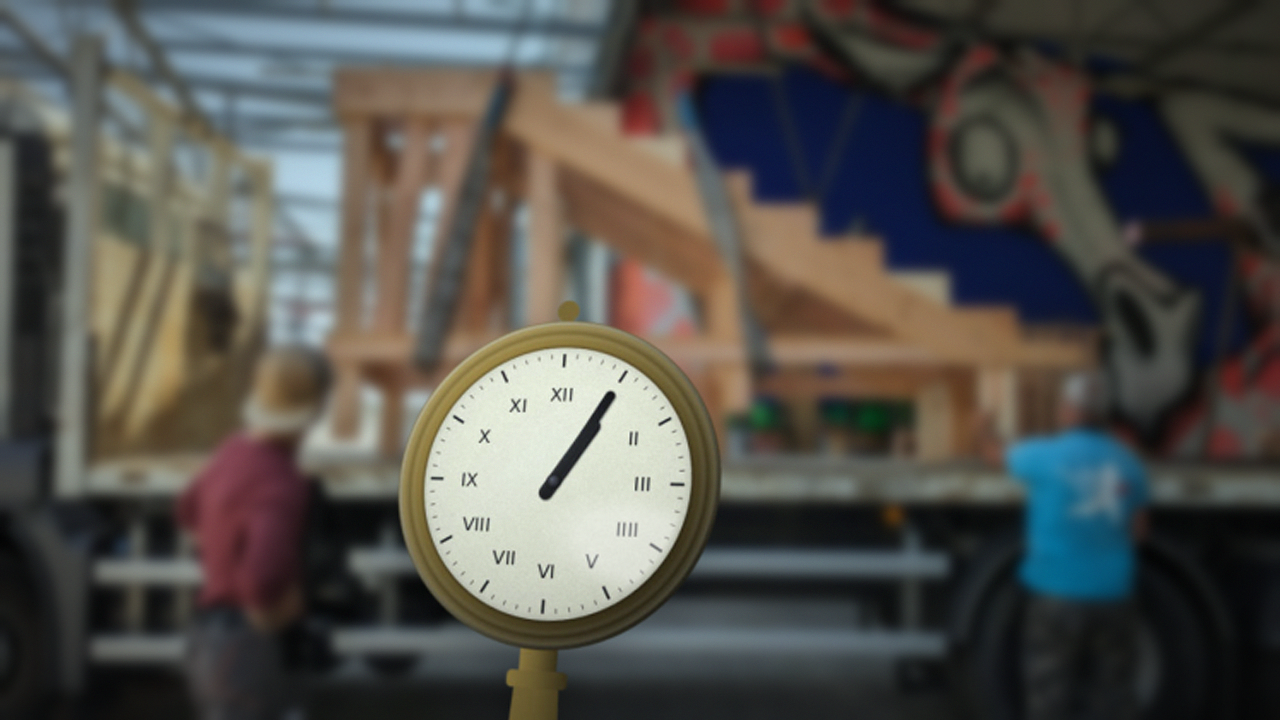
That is h=1 m=5
